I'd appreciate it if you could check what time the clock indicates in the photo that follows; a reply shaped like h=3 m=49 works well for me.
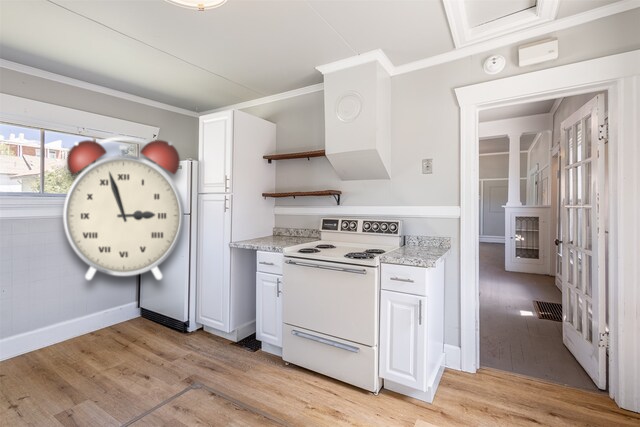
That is h=2 m=57
